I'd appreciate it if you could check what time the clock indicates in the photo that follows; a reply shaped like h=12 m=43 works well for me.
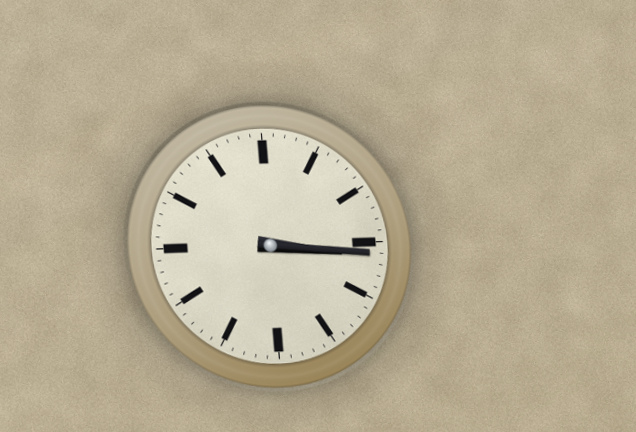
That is h=3 m=16
